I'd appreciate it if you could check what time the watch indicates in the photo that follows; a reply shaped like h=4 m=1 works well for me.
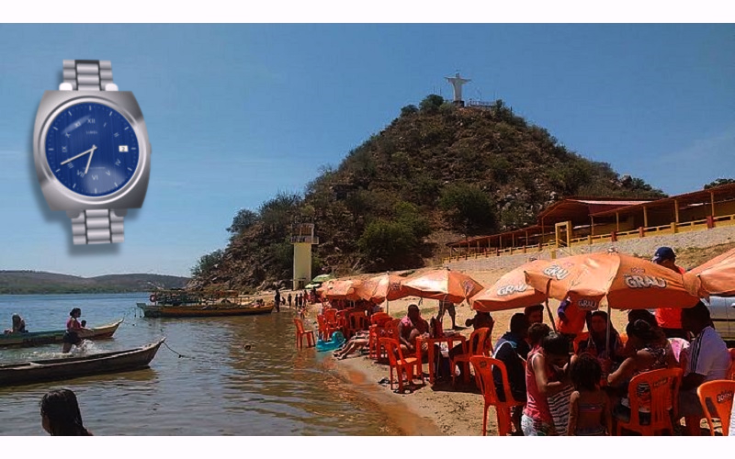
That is h=6 m=41
